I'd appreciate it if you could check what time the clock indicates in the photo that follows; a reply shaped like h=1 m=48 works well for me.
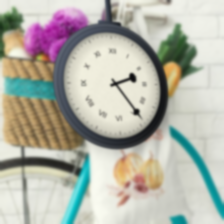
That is h=2 m=24
